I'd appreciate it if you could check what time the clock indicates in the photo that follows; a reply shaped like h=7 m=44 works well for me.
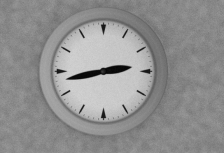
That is h=2 m=43
